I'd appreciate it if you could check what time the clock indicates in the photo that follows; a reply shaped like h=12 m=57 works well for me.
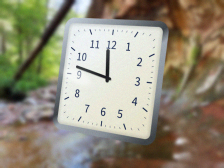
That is h=11 m=47
